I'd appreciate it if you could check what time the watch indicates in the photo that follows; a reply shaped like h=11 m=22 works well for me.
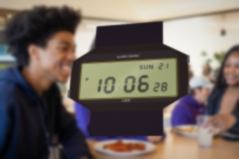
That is h=10 m=6
